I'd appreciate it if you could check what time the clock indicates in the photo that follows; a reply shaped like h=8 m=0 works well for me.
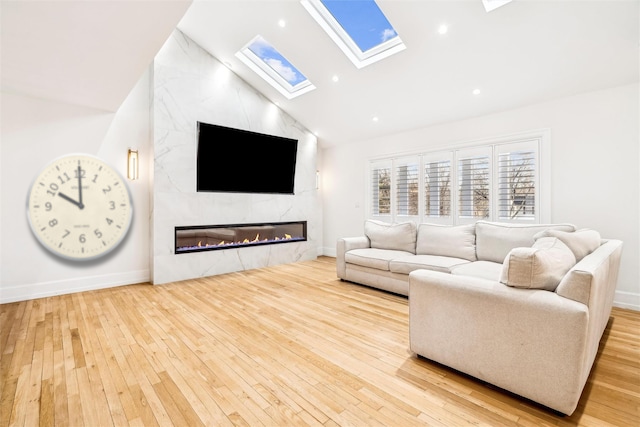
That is h=10 m=0
